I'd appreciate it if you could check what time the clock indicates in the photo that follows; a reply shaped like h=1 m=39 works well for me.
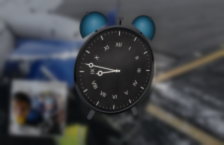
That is h=8 m=47
